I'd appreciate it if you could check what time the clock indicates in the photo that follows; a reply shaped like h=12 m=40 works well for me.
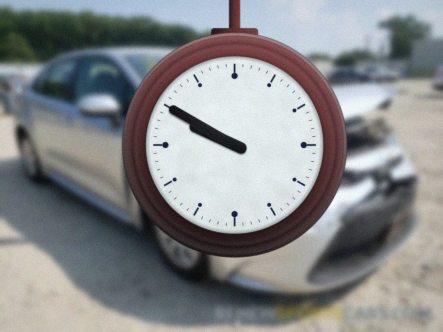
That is h=9 m=50
